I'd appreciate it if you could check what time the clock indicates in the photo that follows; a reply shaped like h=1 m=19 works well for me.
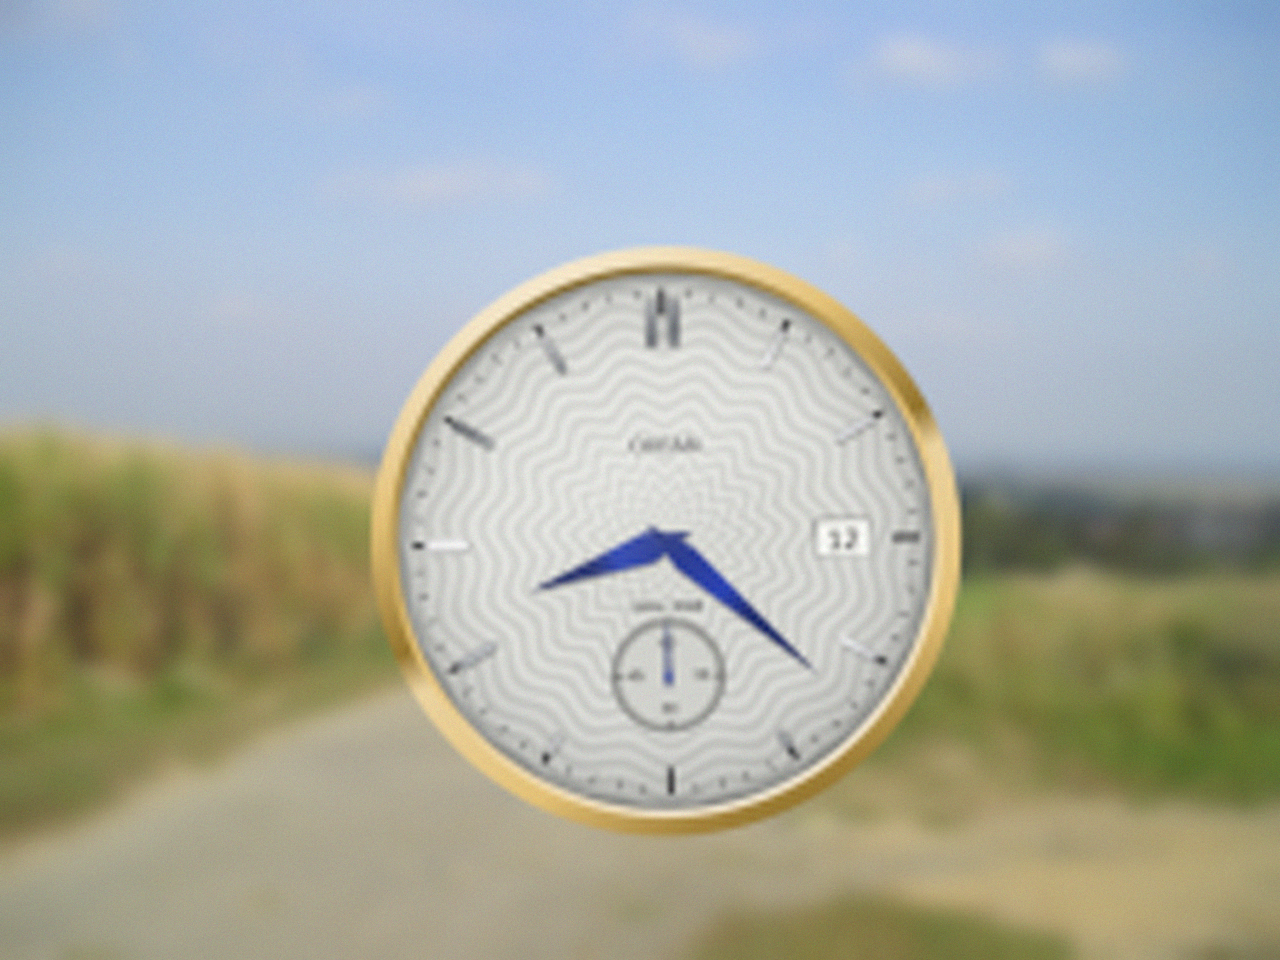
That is h=8 m=22
